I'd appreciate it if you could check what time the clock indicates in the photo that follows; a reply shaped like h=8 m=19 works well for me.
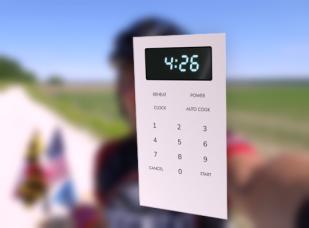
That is h=4 m=26
